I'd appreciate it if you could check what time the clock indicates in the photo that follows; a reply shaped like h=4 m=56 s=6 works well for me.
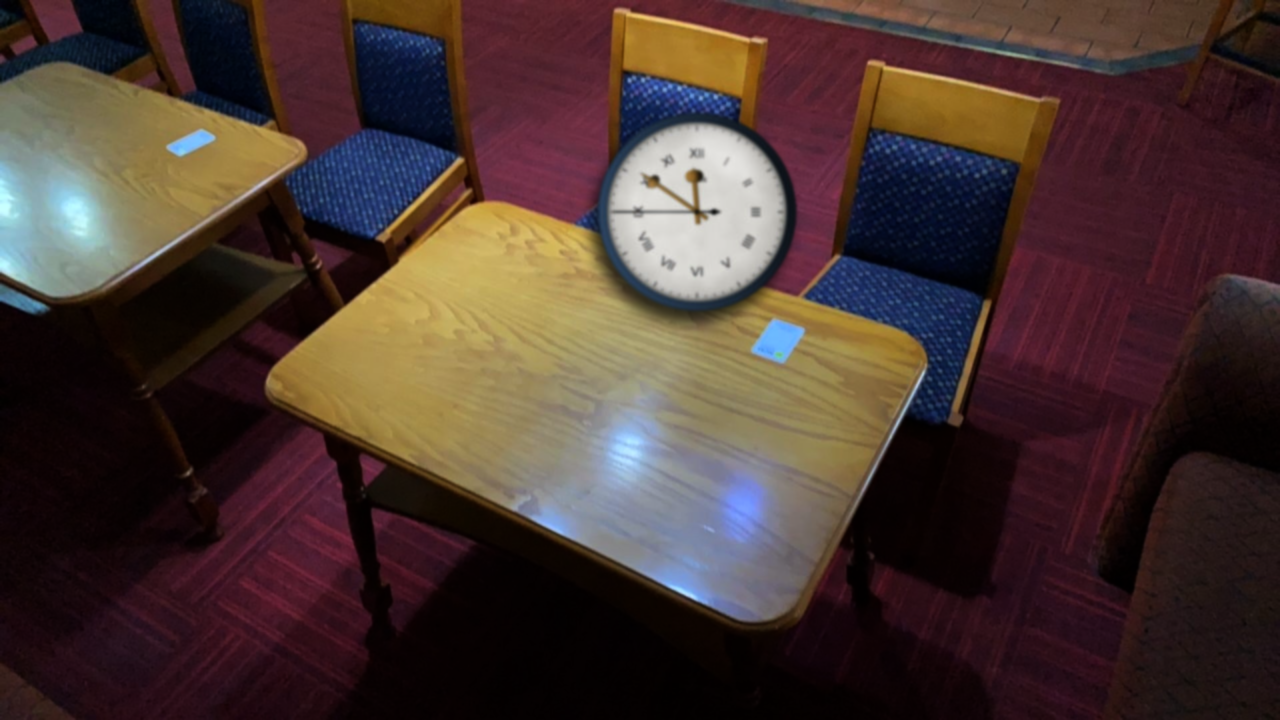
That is h=11 m=50 s=45
